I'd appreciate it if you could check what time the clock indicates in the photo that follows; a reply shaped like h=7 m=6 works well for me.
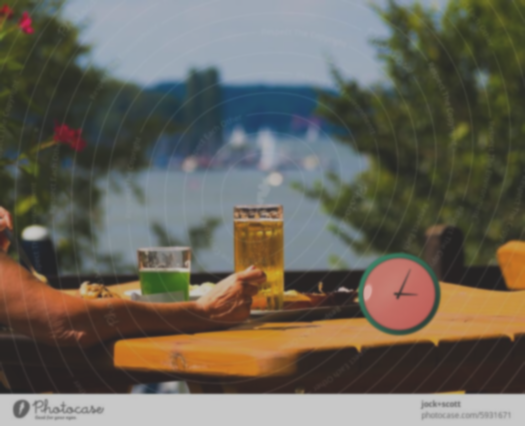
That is h=3 m=4
